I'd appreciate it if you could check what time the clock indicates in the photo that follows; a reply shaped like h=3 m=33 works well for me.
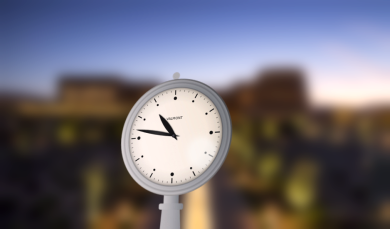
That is h=10 m=47
